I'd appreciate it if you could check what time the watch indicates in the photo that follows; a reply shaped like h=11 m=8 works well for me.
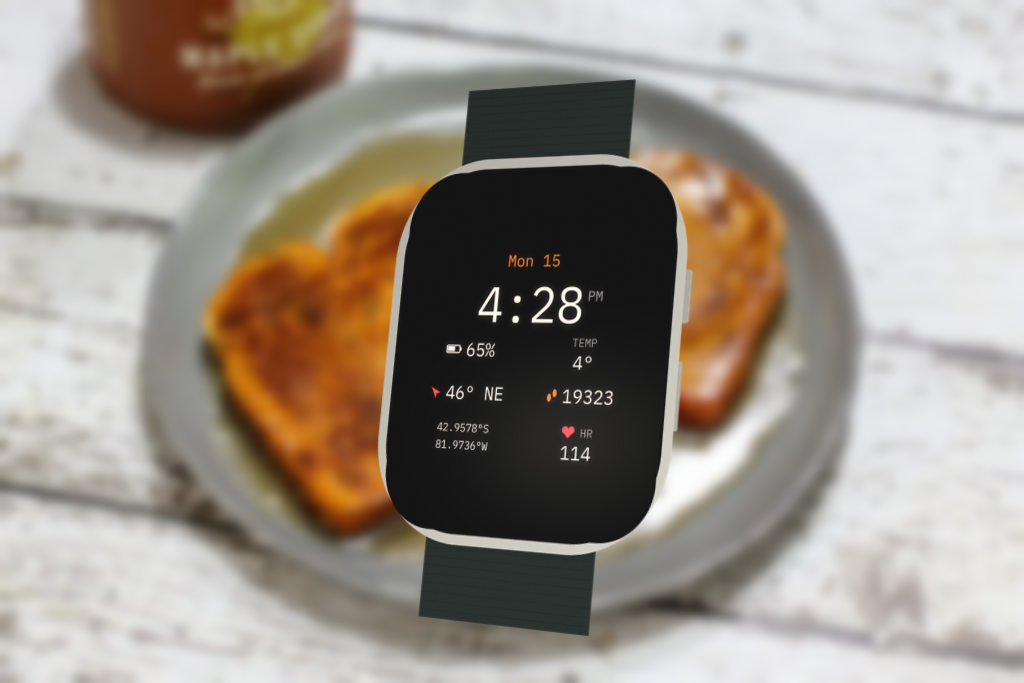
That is h=4 m=28
